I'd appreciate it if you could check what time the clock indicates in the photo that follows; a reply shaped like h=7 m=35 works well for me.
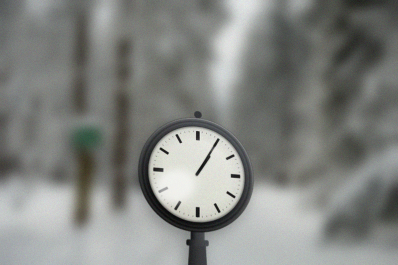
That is h=1 m=5
